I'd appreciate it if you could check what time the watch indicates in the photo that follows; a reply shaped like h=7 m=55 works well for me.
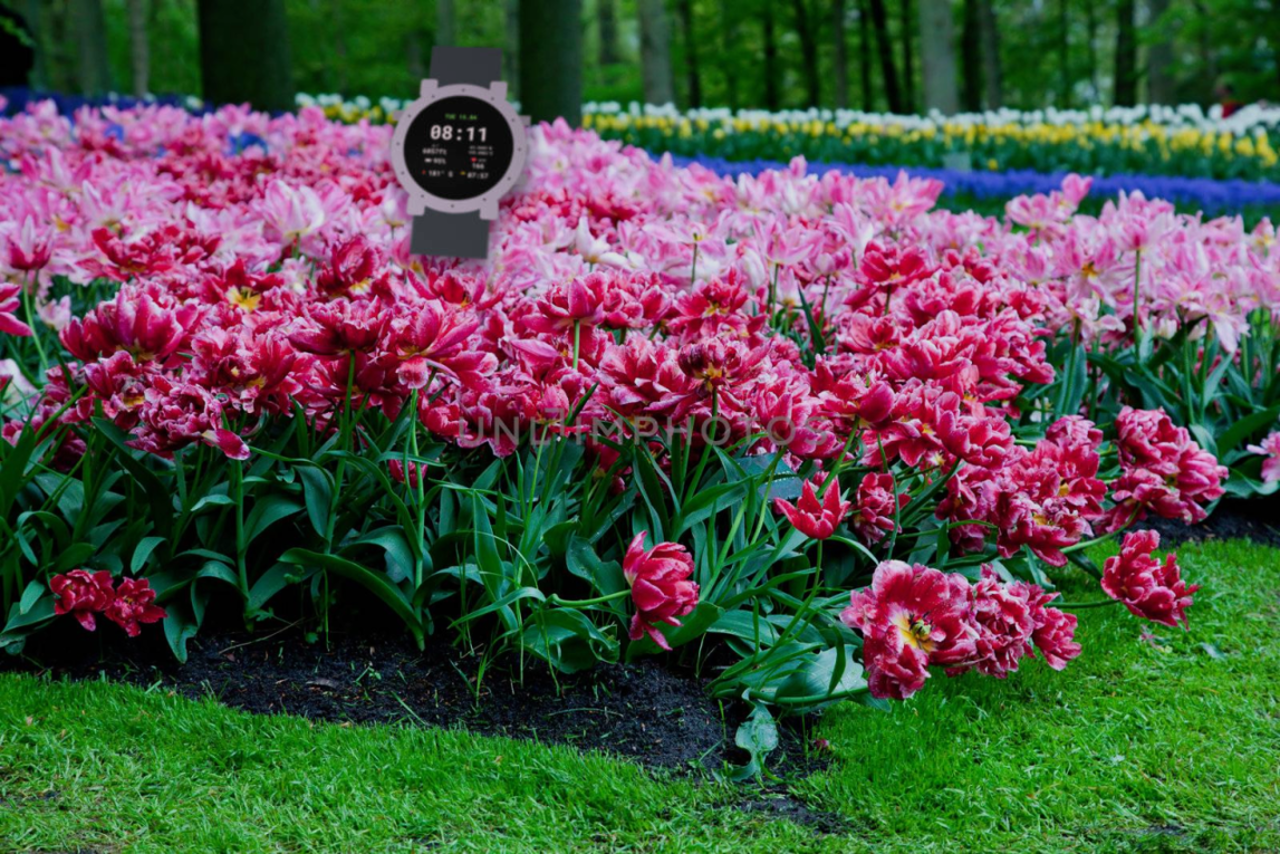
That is h=8 m=11
